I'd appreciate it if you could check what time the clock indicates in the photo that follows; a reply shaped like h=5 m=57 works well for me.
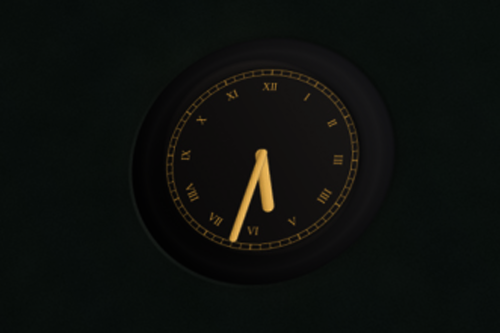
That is h=5 m=32
